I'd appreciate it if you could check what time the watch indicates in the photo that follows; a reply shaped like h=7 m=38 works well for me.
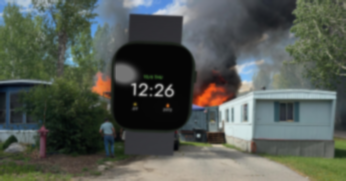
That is h=12 m=26
